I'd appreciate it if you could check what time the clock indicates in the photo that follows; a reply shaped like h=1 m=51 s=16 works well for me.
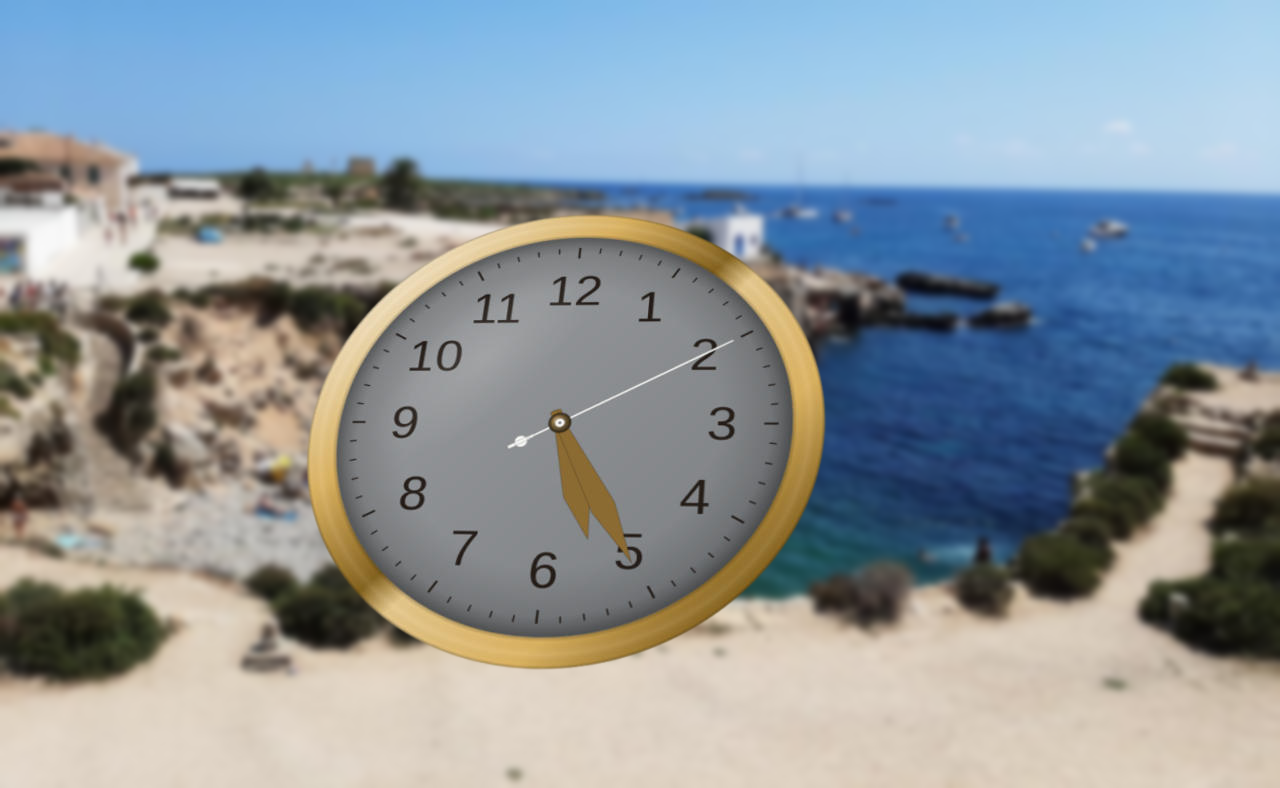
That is h=5 m=25 s=10
